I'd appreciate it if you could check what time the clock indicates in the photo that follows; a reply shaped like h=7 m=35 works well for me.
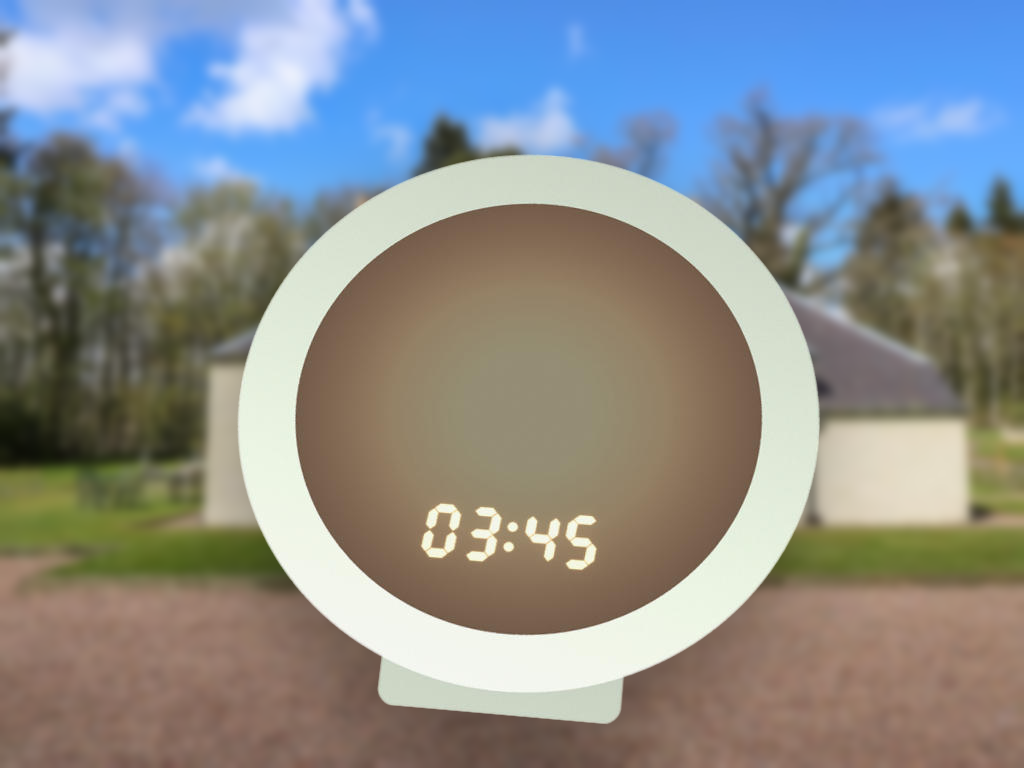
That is h=3 m=45
